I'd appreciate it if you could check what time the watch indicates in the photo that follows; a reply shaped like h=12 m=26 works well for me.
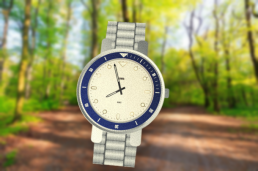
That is h=7 m=57
